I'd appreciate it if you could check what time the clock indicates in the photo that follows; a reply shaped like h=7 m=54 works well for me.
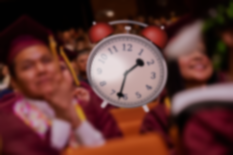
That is h=1 m=32
